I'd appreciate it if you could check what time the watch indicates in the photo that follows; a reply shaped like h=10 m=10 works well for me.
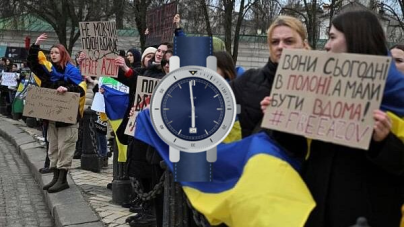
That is h=5 m=59
